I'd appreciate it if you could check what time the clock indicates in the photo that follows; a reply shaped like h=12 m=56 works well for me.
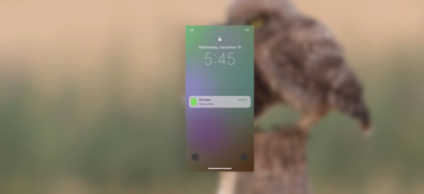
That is h=5 m=45
